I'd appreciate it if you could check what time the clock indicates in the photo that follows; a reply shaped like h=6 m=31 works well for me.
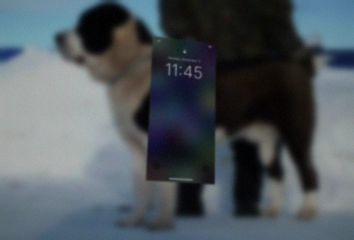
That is h=11 m=45
